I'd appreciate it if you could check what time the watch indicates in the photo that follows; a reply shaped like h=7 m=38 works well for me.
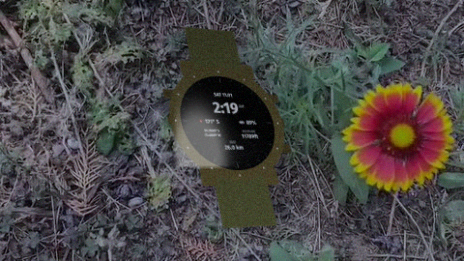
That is h=2 m=19
